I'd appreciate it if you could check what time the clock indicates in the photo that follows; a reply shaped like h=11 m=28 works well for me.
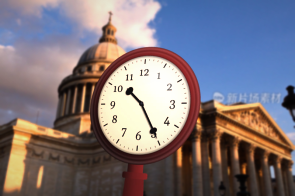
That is h=10 m=25
